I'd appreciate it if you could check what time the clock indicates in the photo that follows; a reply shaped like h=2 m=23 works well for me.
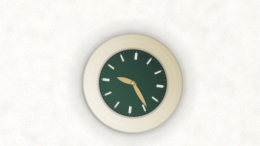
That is h=9 m=24
